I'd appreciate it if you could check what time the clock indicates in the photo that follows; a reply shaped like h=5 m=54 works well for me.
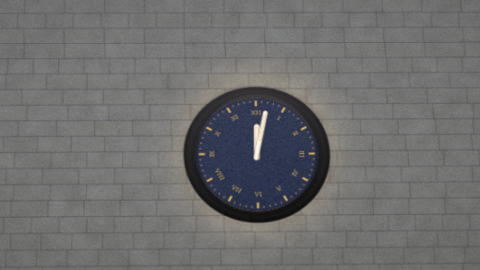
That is h=12 m=2
